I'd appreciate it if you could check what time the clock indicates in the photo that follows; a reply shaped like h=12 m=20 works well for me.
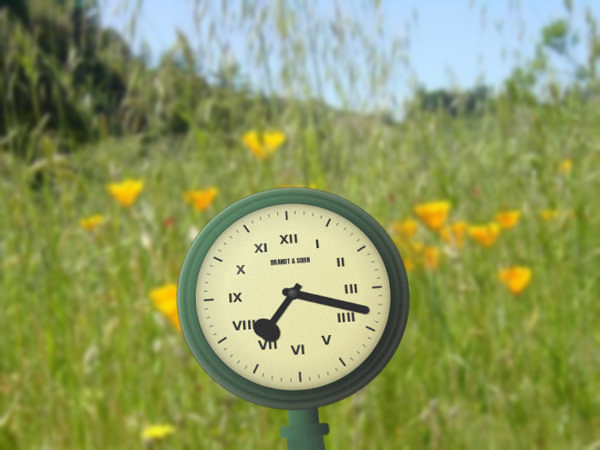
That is h=7 m=18
